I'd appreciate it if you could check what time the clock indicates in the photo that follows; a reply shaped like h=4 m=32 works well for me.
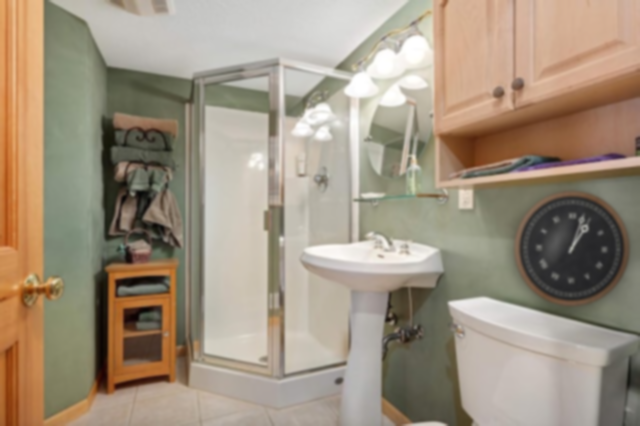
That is h=1 m=3
